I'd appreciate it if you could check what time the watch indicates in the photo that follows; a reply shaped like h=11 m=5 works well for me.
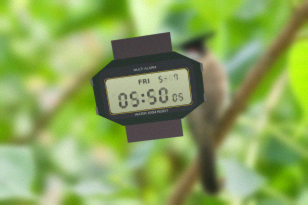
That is h=5 m=50
